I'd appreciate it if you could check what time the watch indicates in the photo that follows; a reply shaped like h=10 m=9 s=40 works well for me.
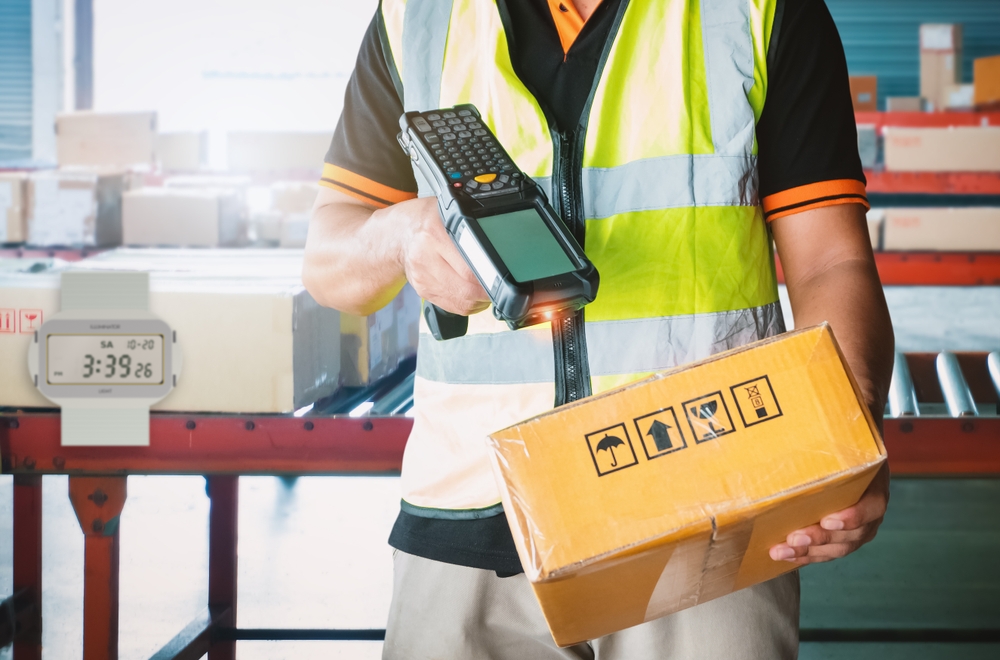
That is h=3 m=39 s=26
